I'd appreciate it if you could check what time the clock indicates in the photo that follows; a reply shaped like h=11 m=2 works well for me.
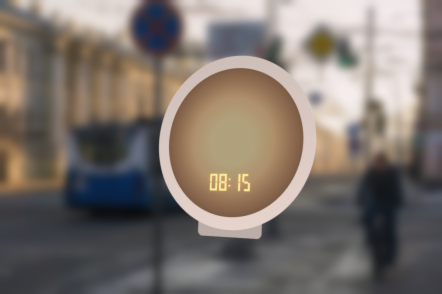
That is h=8 m=15
